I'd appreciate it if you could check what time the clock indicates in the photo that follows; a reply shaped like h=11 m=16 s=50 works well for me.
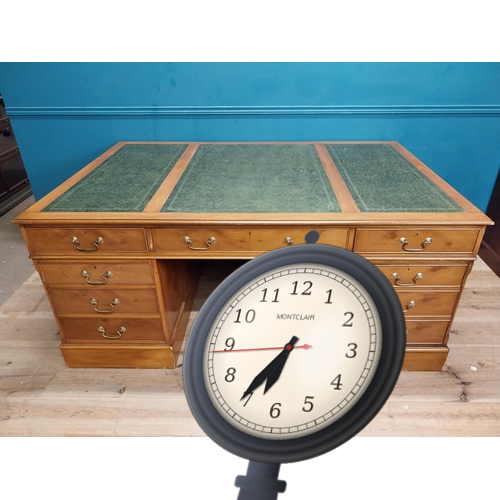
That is h=6 m=35 s=44
